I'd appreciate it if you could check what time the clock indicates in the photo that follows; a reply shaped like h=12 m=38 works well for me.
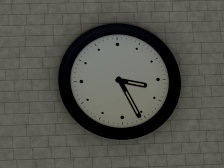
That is h=3 m=26
